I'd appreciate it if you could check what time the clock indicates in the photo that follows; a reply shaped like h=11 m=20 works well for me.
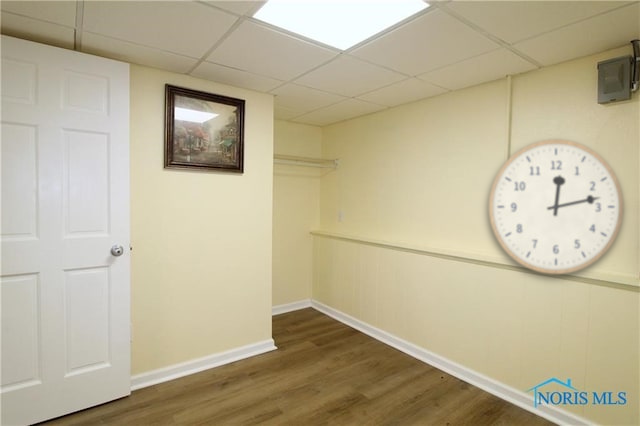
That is h=12 m=13
